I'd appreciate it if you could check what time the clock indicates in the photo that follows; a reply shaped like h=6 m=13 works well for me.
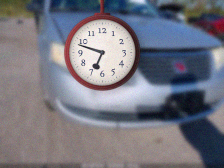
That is h=6 m=48
